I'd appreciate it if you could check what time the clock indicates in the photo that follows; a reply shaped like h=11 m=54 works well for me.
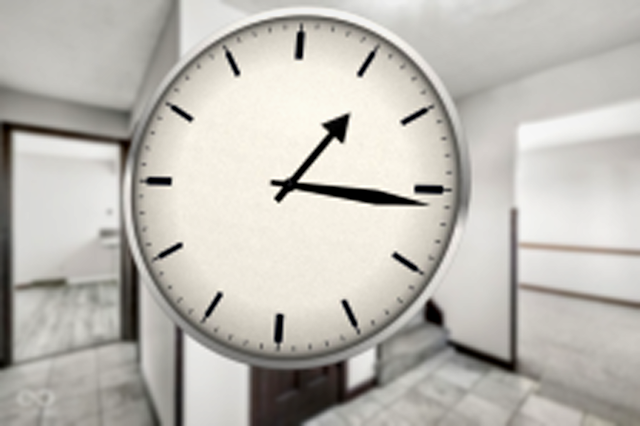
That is h=1 m=16
